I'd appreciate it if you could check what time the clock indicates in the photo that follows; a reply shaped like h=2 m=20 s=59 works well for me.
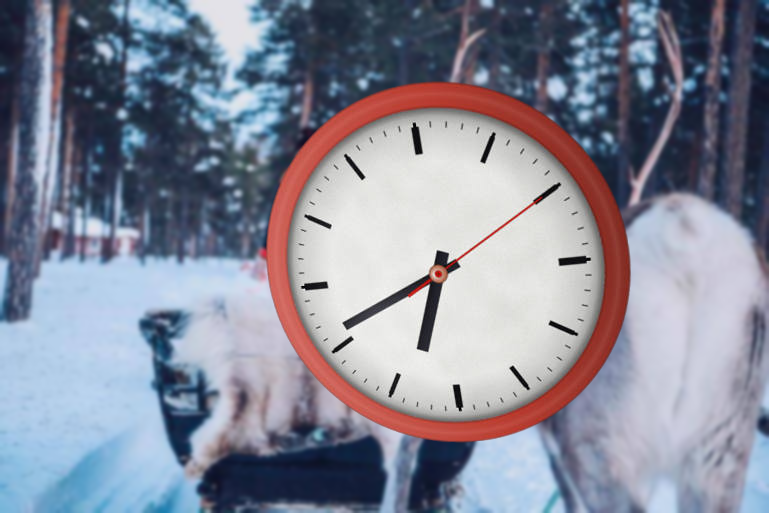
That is h=6 m=41 s=10
